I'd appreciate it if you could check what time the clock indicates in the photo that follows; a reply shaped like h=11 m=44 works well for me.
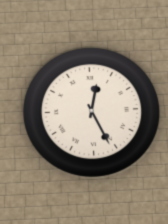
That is h=12 m=26
